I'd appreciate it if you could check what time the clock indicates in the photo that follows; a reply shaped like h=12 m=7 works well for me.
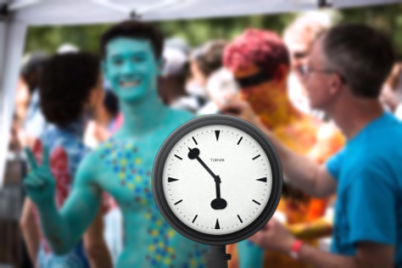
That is h=5 m=53
